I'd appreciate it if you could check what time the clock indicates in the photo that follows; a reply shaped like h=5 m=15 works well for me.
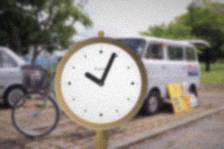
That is h=10 m=4
